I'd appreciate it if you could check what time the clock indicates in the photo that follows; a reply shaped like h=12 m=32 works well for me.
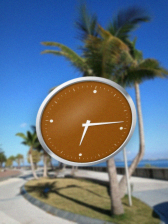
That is h=6 m=13
